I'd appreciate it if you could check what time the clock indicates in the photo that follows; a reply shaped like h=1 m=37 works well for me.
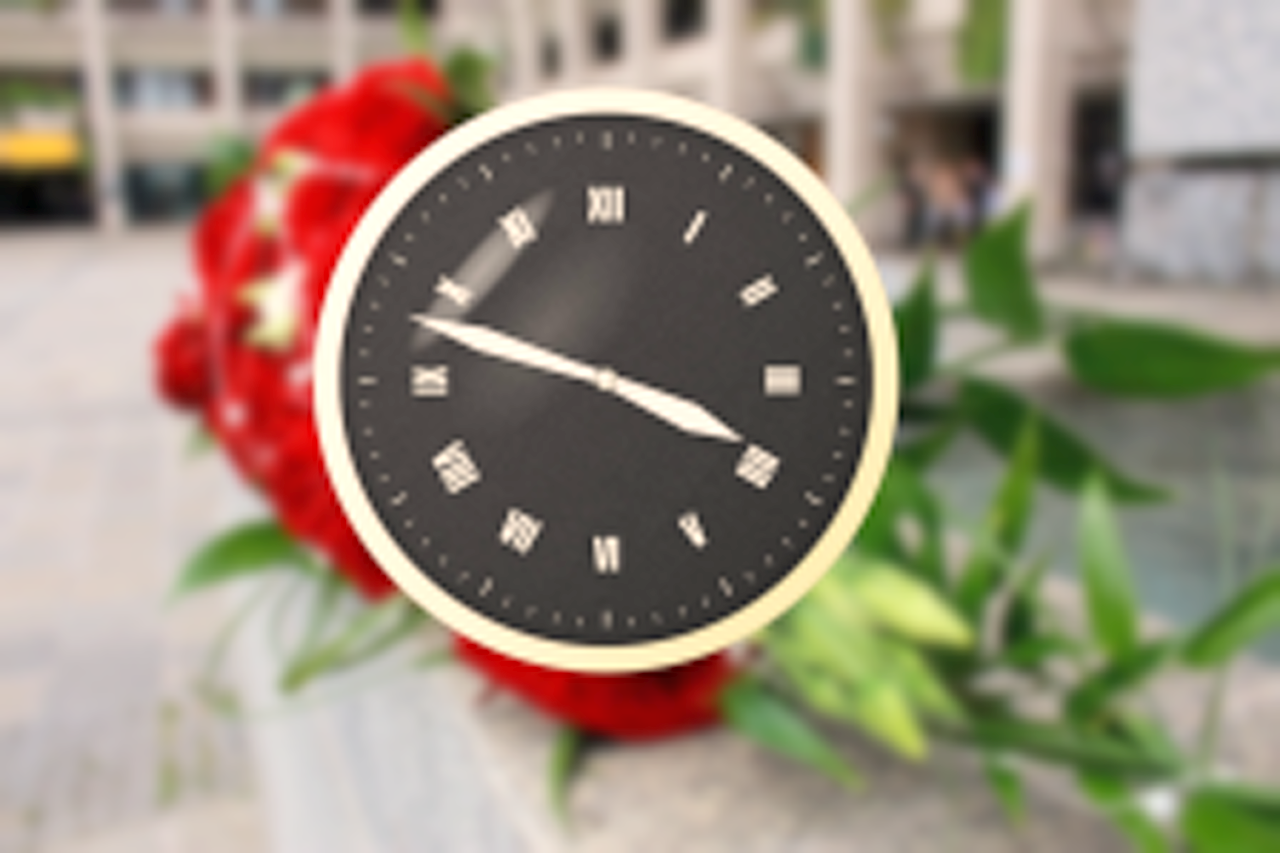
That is h=3 m=48
